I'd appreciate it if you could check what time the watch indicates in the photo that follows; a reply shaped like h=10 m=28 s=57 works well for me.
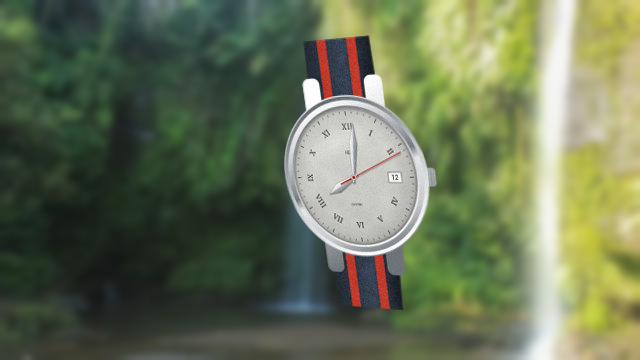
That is h=8 m=1 s=11
